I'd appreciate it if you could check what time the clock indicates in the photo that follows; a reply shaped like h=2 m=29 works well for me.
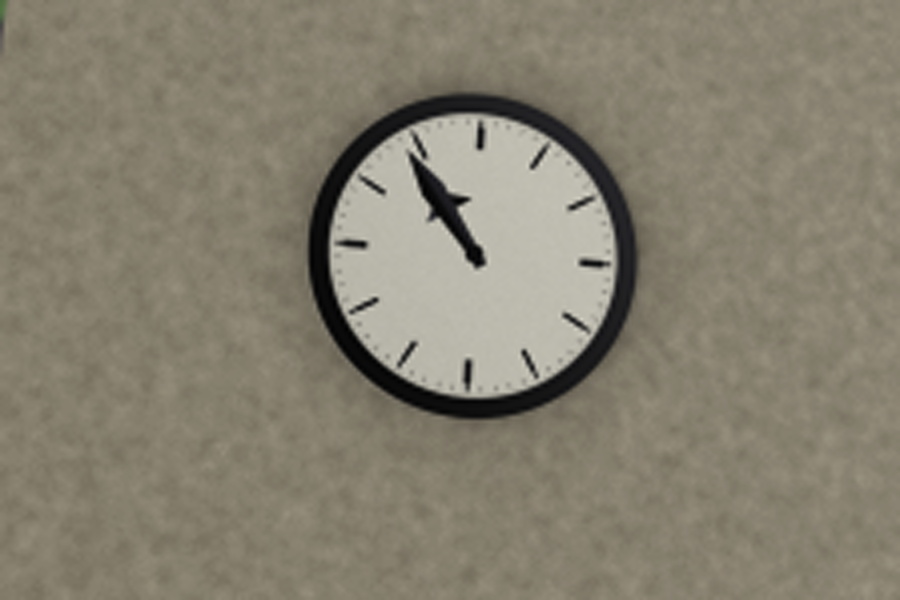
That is h=10 m=54
